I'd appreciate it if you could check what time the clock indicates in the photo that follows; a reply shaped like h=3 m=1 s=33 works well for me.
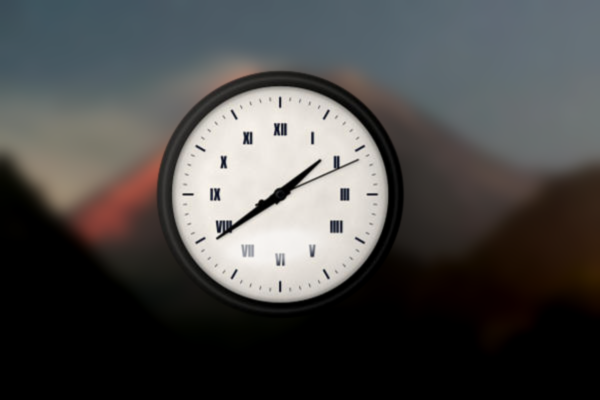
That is h=1 m=39 s=11
